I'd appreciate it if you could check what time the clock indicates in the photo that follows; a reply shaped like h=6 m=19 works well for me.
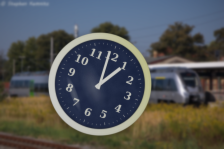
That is h=12 m=59
